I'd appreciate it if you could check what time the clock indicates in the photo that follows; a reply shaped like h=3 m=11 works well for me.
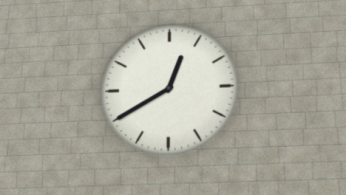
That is h=12 m=40
